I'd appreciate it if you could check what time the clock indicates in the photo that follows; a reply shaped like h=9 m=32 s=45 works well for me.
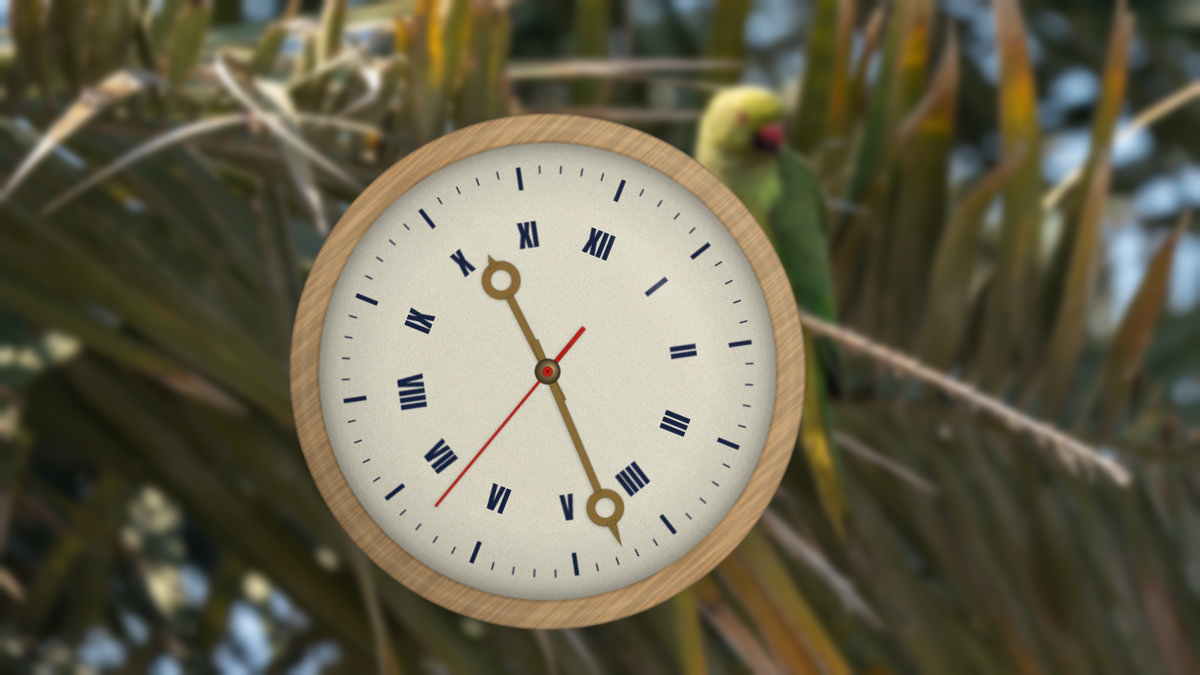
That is h=10 m=22 s=33
